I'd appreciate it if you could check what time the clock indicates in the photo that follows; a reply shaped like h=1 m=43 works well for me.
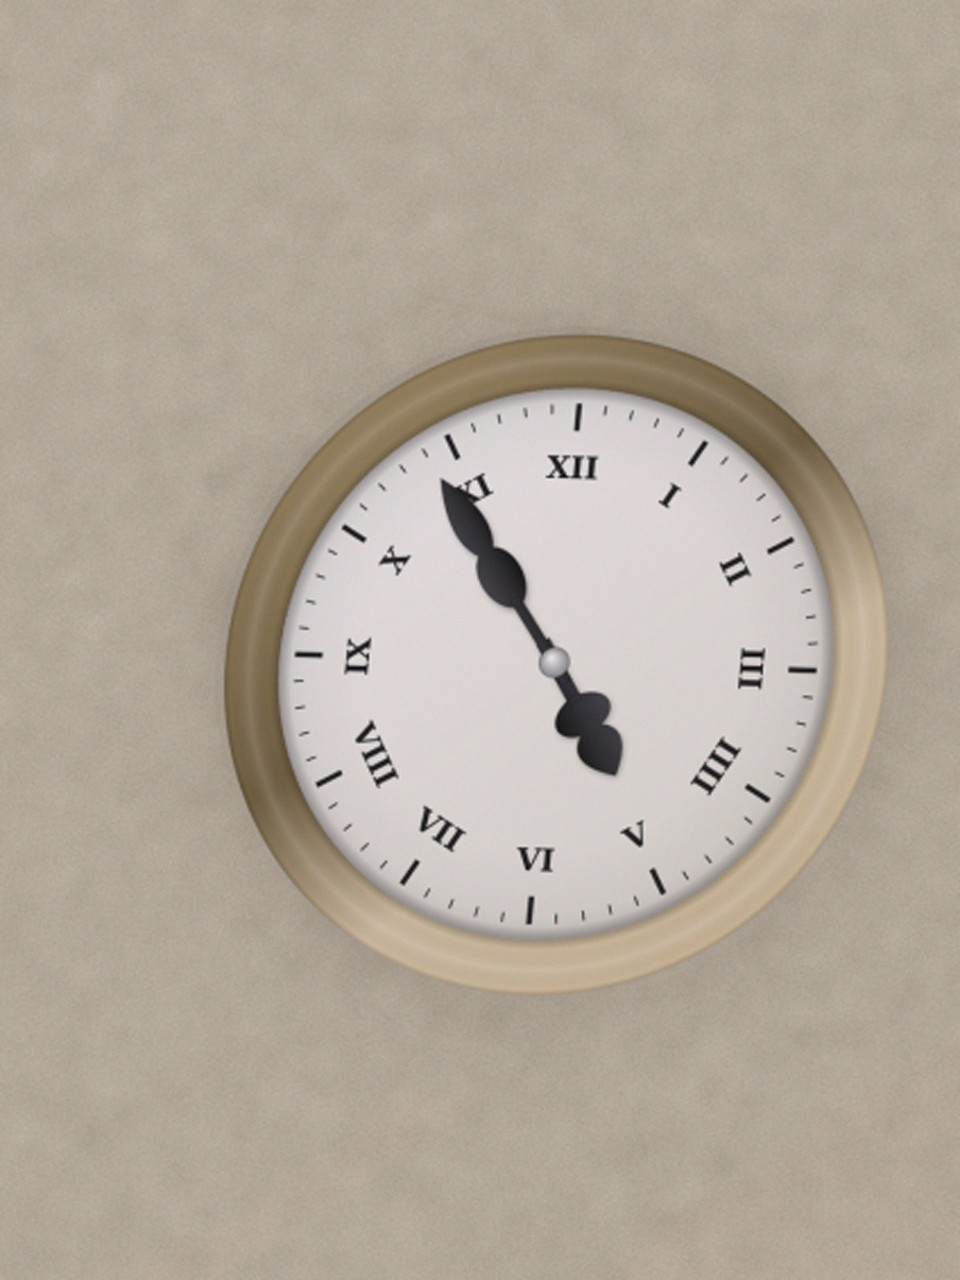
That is h=4 m=54
